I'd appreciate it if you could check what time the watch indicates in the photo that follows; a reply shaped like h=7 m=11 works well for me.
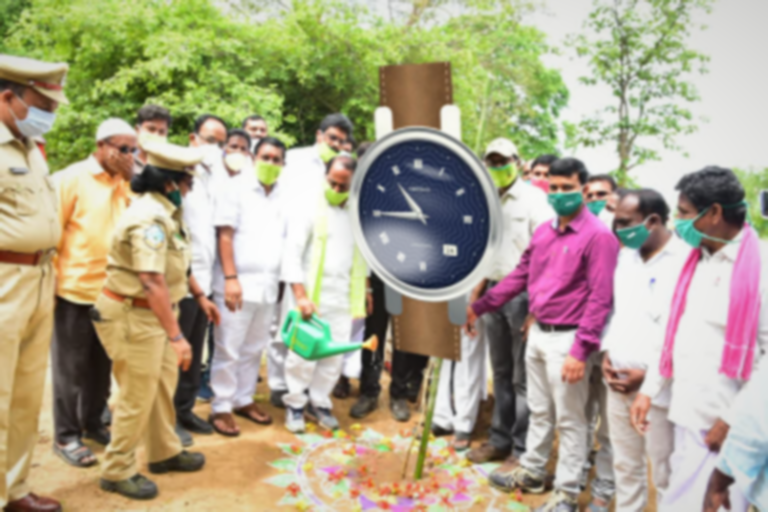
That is h=10 m=45
